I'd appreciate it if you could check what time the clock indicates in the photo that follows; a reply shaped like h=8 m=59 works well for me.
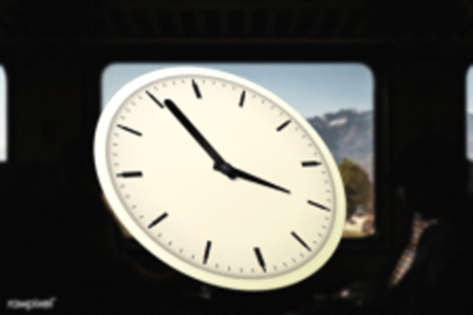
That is h=3 m=56
